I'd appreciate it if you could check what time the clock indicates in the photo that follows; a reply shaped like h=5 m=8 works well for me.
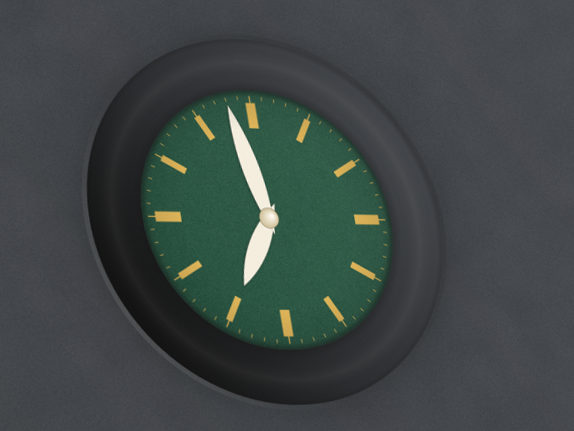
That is h=6 m=58
